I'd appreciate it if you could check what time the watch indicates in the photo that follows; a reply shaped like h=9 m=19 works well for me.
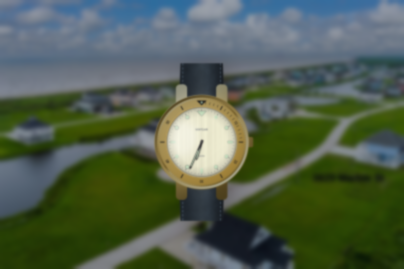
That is h=6 m=34
